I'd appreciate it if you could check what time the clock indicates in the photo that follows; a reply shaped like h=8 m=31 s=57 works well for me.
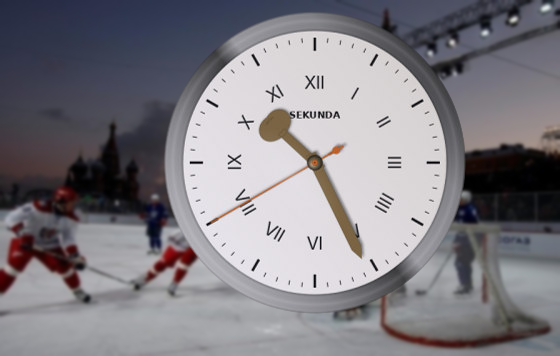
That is h=10 m=25 s=40
